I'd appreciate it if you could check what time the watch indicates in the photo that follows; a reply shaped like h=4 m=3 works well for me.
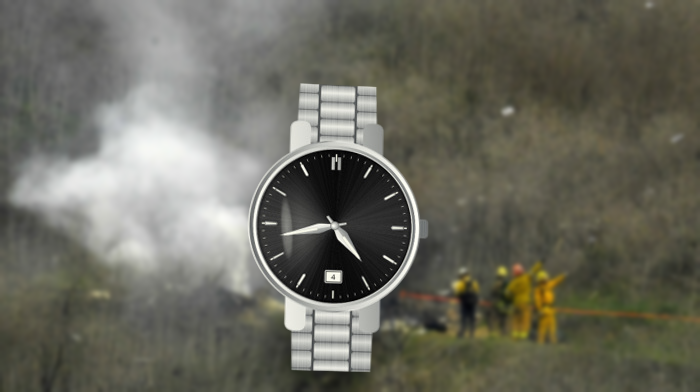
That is h=4 m=43
